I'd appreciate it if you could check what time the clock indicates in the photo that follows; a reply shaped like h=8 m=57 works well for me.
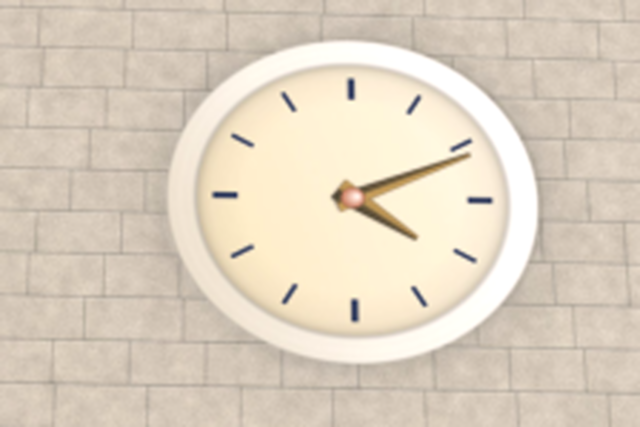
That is h=4 m=11
